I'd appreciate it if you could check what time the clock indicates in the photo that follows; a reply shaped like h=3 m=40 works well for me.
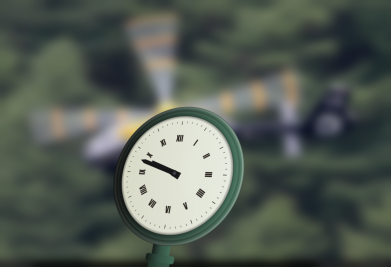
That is h=9 m=48
